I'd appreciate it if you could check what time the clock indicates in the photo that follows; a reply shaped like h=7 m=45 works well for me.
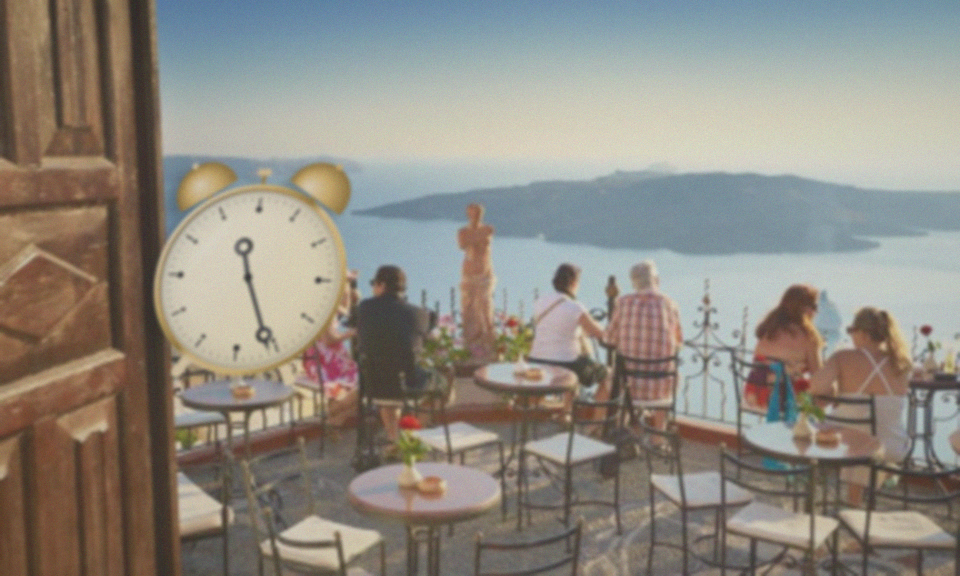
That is h=11 m=26
